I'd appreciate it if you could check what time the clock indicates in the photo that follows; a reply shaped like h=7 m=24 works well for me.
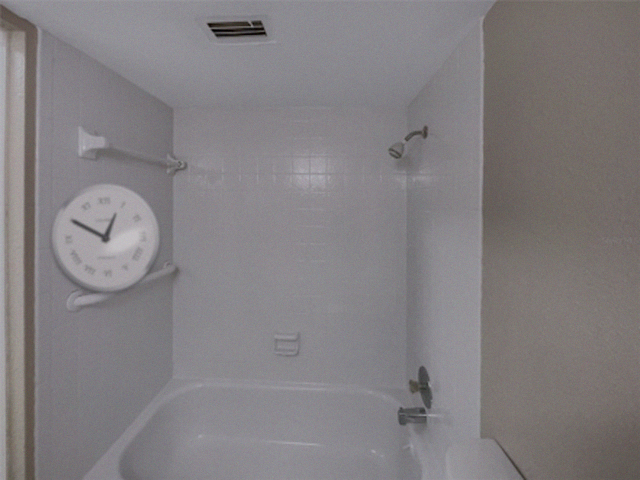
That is h=12 m=50
